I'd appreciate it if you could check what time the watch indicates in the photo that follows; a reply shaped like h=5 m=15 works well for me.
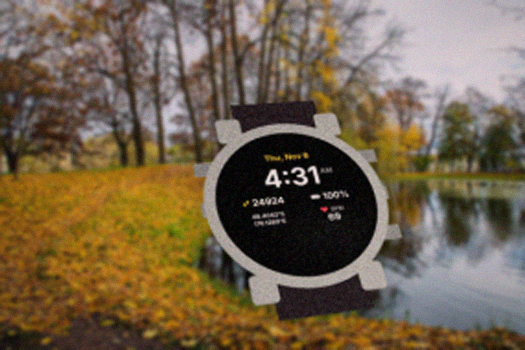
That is h=4 m=31
